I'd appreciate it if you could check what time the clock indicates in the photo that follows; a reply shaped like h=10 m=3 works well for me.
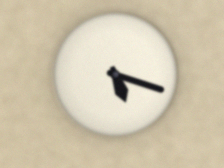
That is h=5 m=18
